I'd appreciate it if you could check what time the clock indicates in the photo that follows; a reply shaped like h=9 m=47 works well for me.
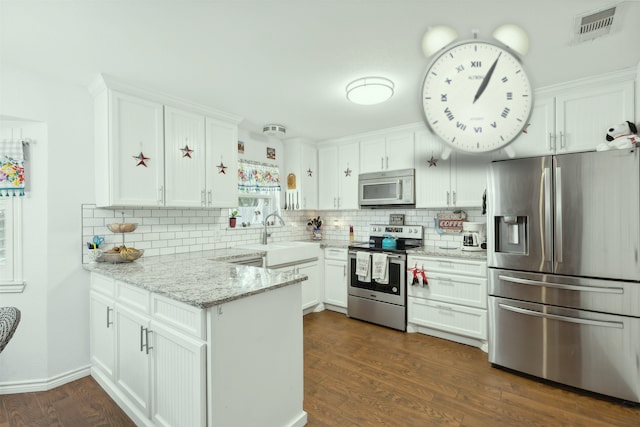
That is h=1 m=5
